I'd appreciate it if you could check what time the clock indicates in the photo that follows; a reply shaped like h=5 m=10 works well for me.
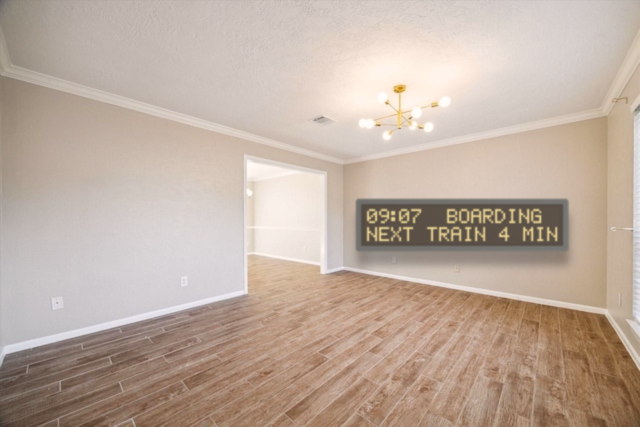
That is h=9 m=7
